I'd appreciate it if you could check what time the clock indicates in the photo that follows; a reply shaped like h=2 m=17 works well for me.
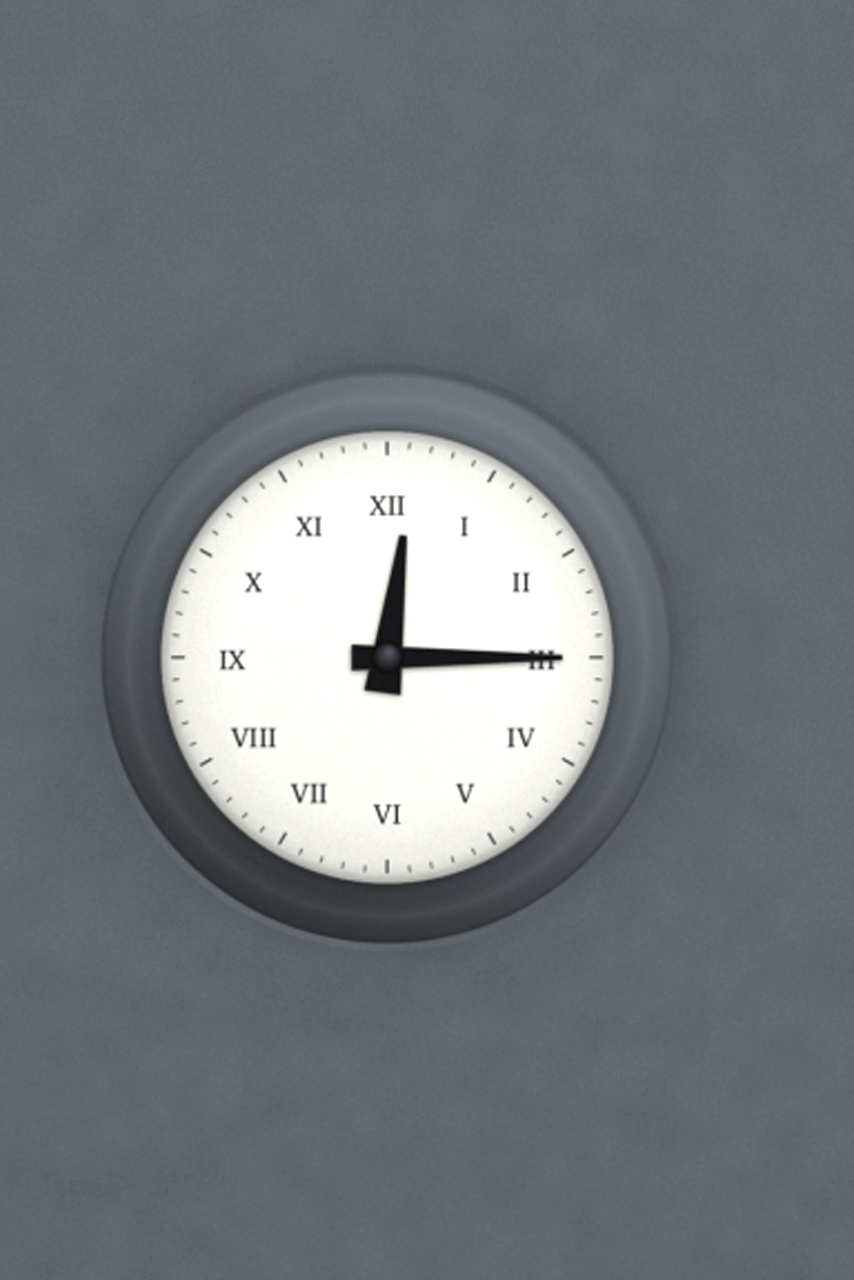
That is h=12 m=15
